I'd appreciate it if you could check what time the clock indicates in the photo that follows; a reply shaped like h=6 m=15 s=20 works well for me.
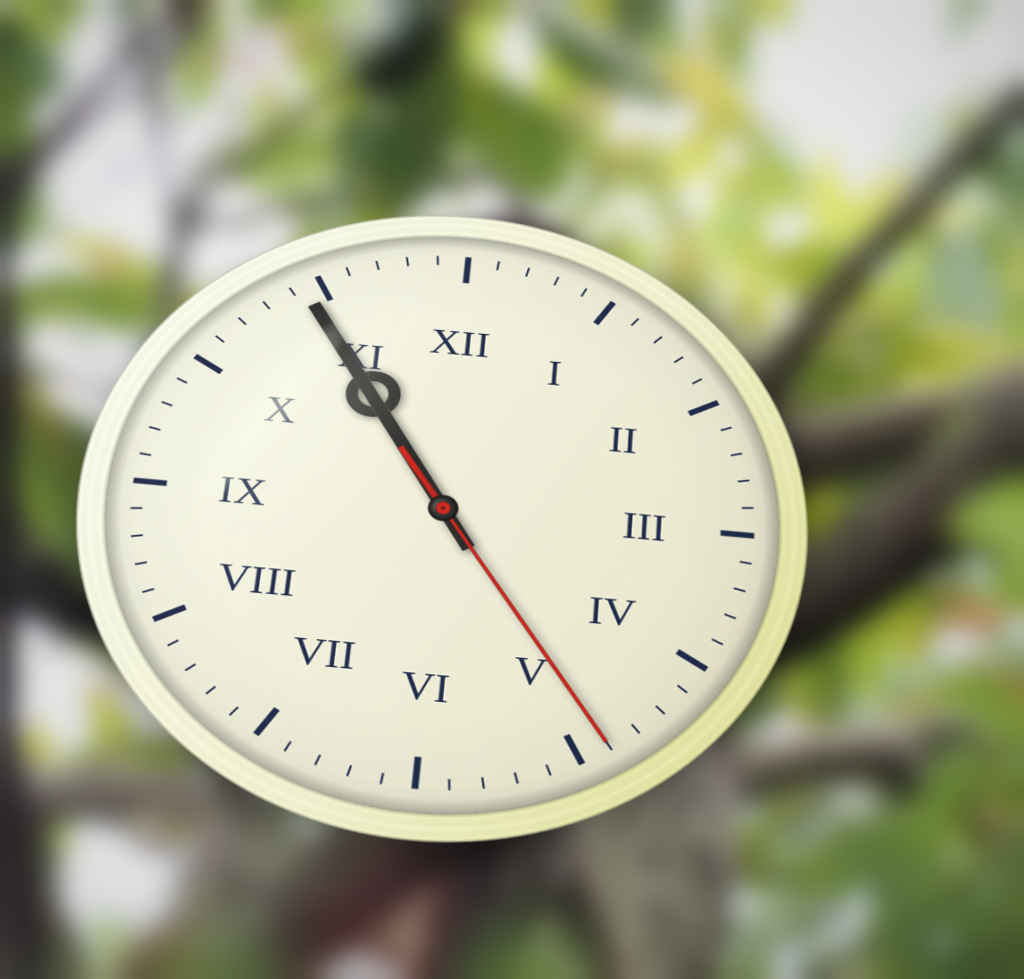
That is h=10 m=54 s=24
